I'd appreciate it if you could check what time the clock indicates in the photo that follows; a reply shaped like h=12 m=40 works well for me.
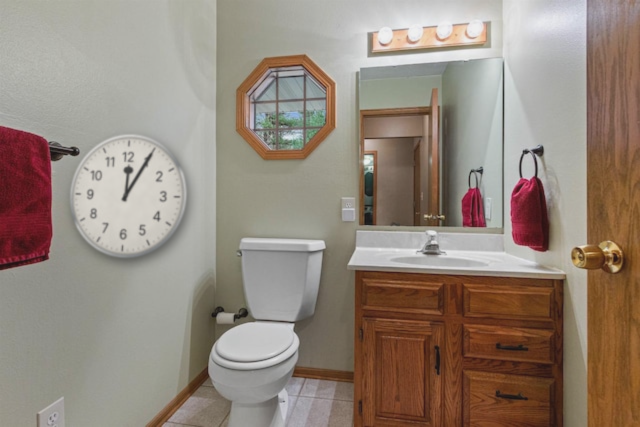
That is h=12 m=5
